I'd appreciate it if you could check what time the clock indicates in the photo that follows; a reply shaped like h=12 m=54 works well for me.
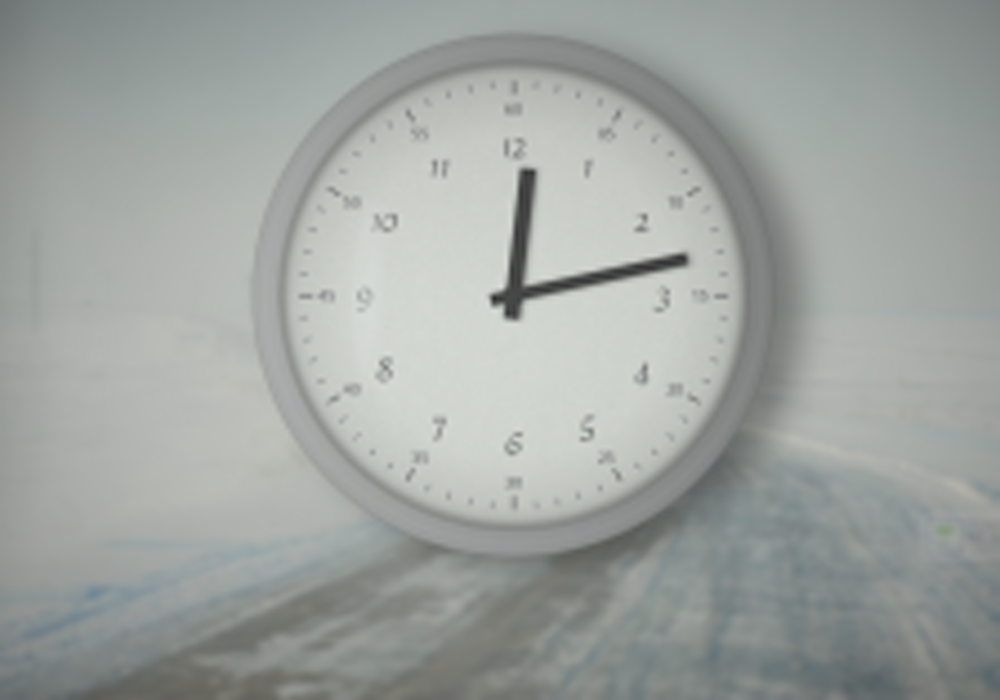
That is h=12 m=13
